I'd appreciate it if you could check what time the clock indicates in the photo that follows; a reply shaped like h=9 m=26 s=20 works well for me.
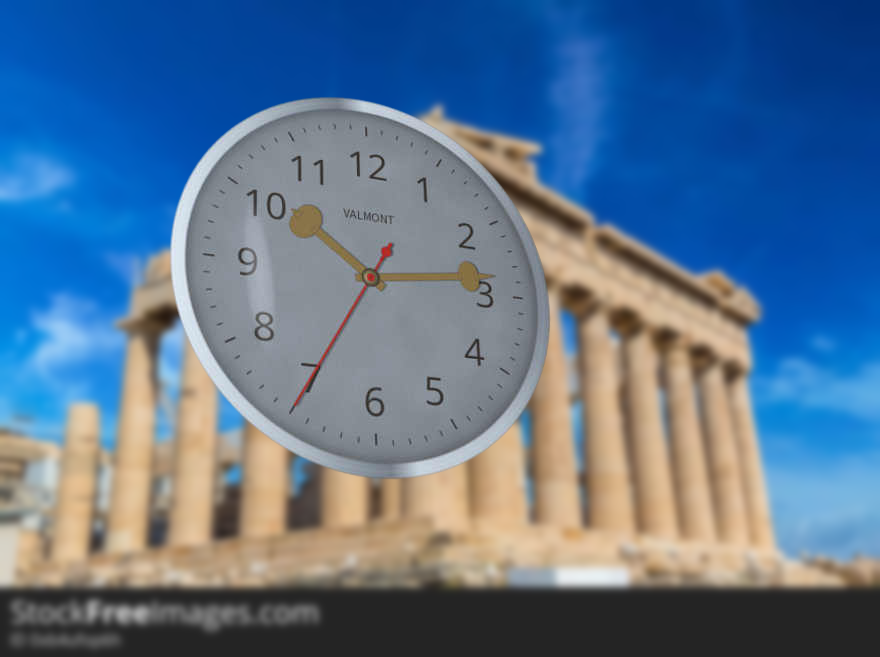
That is h=10 m=13 s=35
